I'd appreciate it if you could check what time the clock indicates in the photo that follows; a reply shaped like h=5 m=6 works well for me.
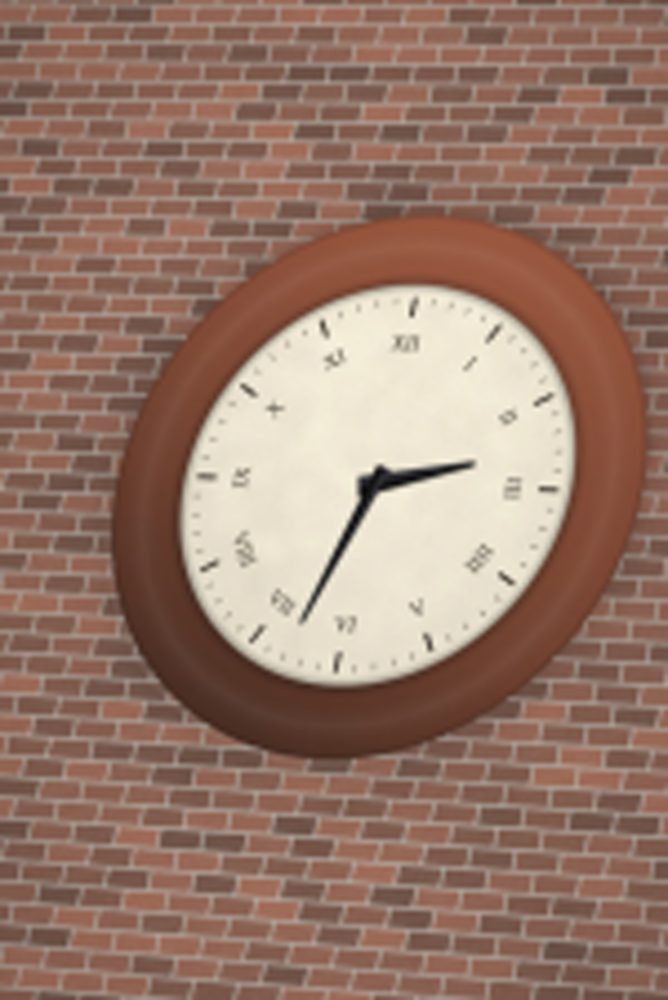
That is h=2 m=33
